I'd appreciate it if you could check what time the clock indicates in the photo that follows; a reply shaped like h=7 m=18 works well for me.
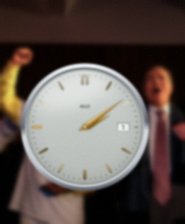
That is h=2 m=9
